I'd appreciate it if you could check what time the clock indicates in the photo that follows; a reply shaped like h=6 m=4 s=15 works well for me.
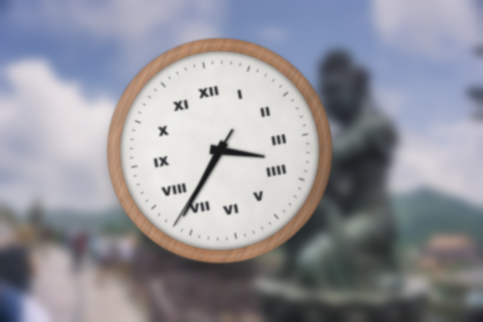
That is h=3 m=36 s=37
